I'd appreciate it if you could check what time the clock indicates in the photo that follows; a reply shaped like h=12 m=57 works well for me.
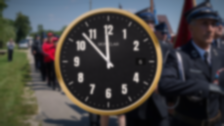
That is h=11 m=53
